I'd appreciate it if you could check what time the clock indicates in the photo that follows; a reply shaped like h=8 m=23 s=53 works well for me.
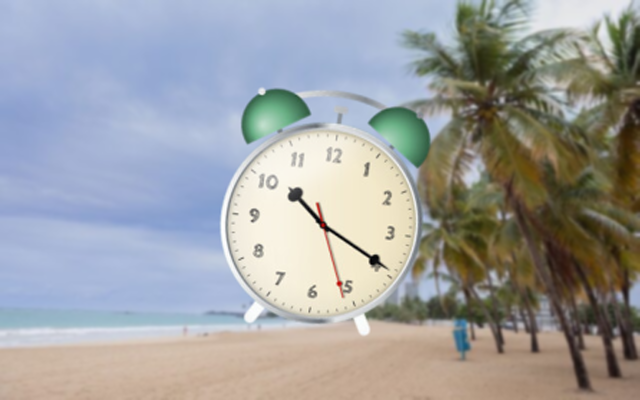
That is h=10 m=19 s=26
